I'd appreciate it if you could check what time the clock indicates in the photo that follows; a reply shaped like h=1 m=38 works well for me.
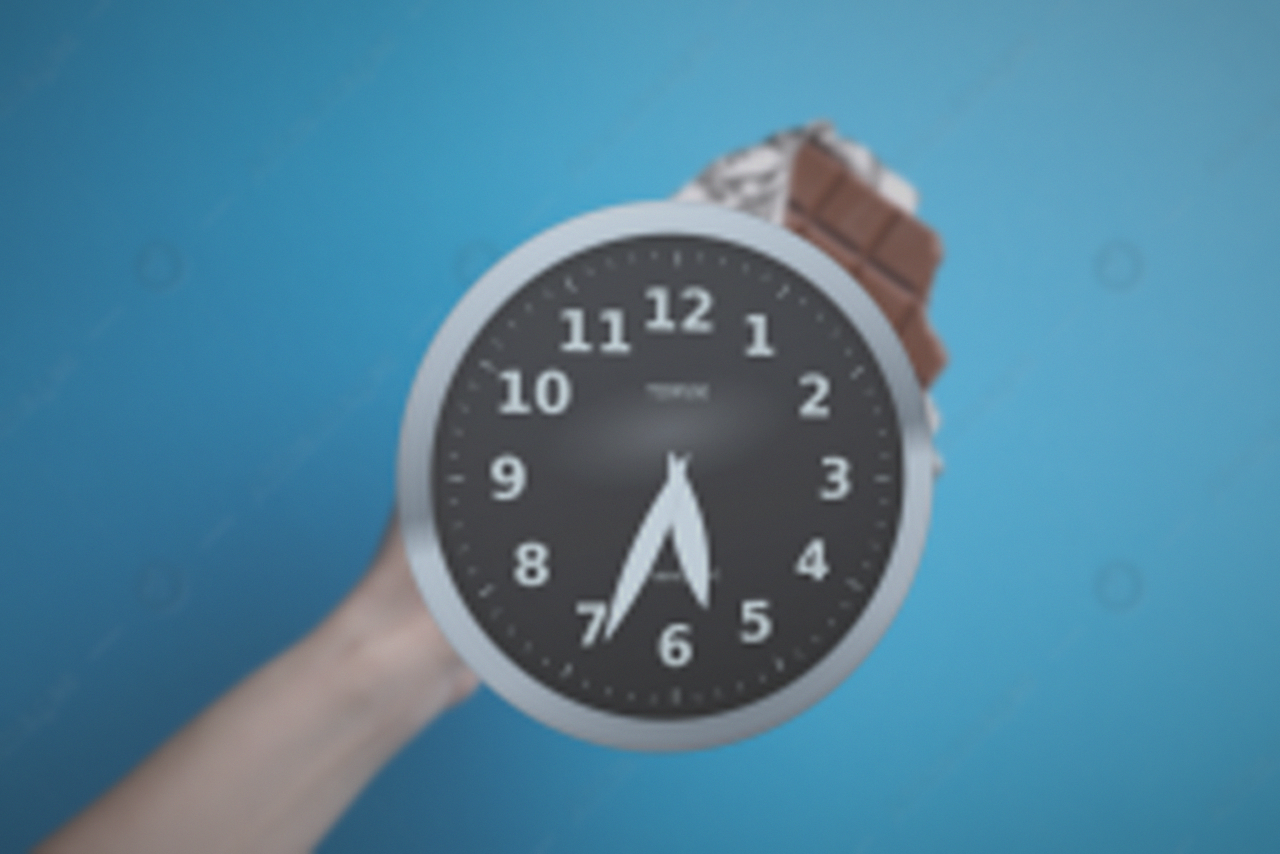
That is h=5 m=34
